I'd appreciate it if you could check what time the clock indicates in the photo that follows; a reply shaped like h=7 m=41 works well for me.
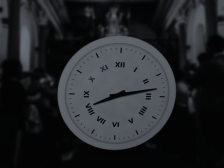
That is h=8 m=13
